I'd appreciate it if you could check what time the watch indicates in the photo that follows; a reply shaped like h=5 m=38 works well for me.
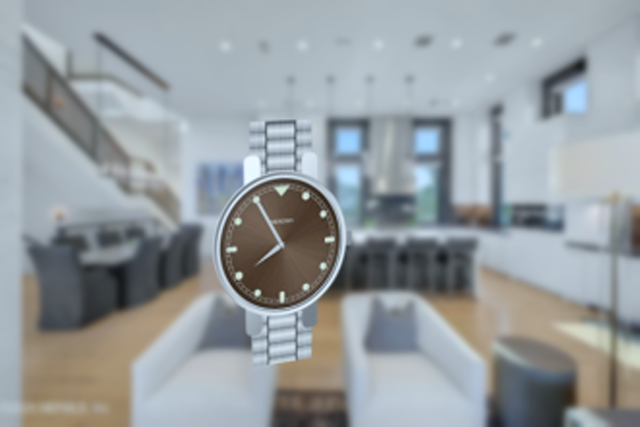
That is h=7 m=55
